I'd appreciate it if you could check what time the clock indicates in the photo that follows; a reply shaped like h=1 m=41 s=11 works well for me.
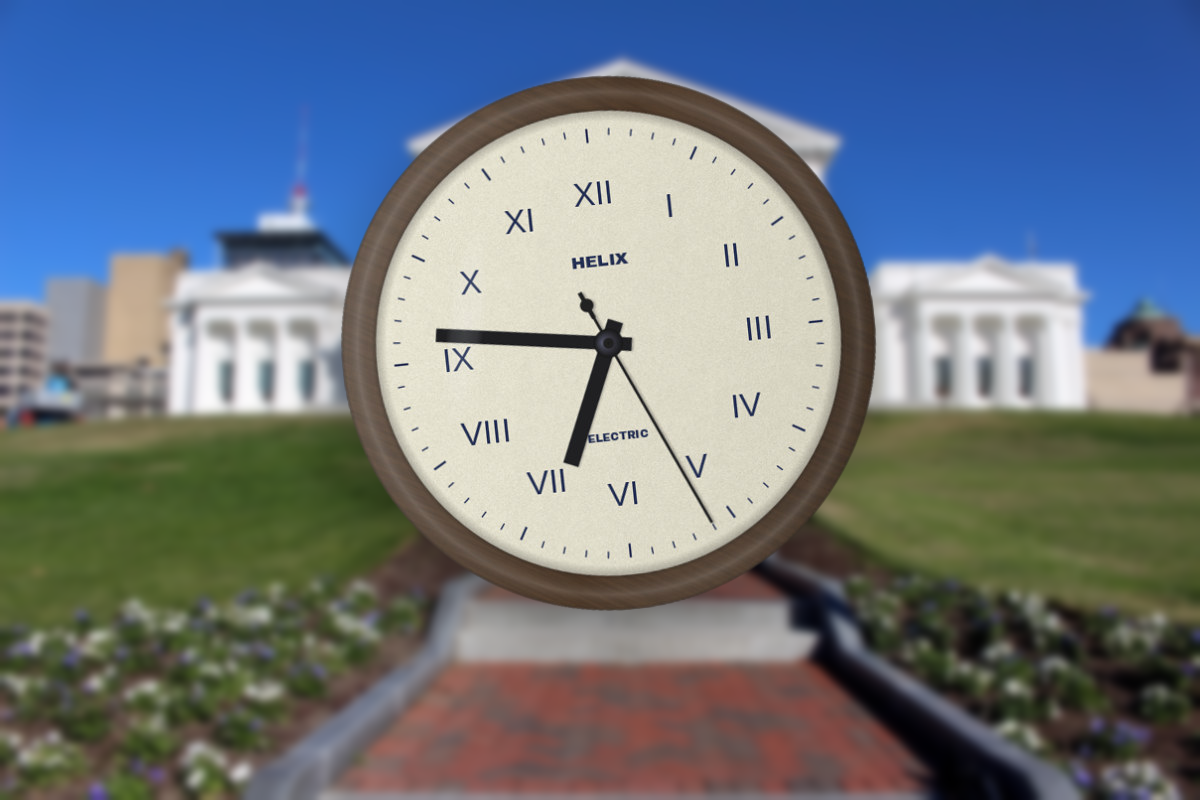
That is h=6 m=46 s=26
